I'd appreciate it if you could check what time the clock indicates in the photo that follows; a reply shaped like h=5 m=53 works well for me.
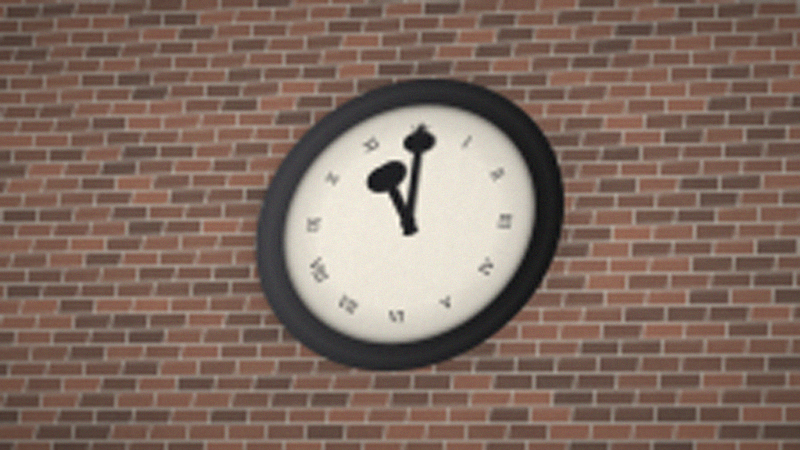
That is h=11 m=0
